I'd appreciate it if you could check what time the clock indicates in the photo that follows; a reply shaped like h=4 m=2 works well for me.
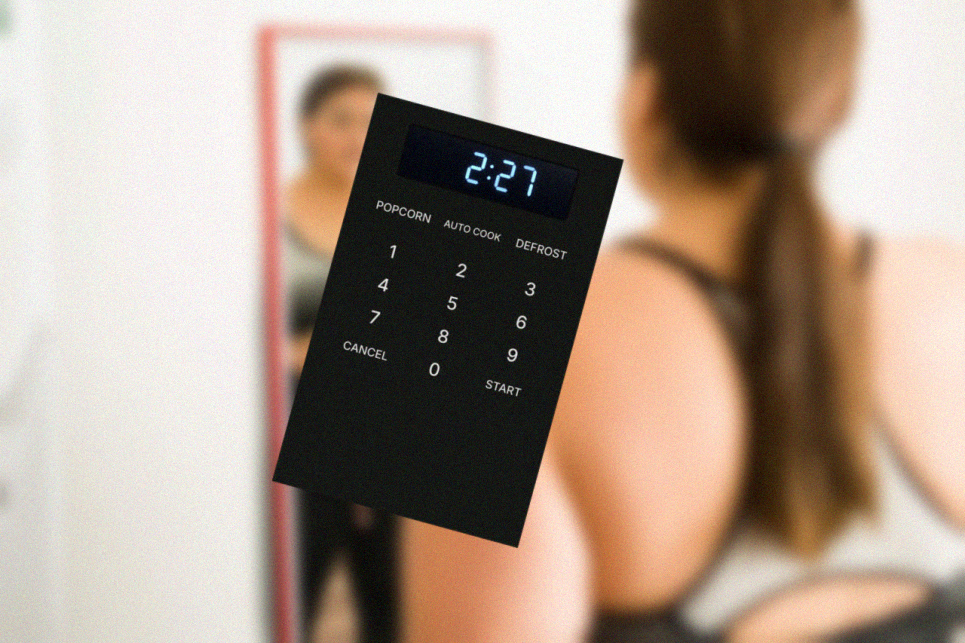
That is h=2 m=27
